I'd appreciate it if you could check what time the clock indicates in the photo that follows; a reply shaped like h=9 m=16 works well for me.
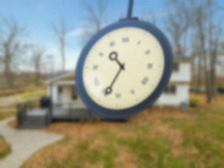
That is h=10 m=34
